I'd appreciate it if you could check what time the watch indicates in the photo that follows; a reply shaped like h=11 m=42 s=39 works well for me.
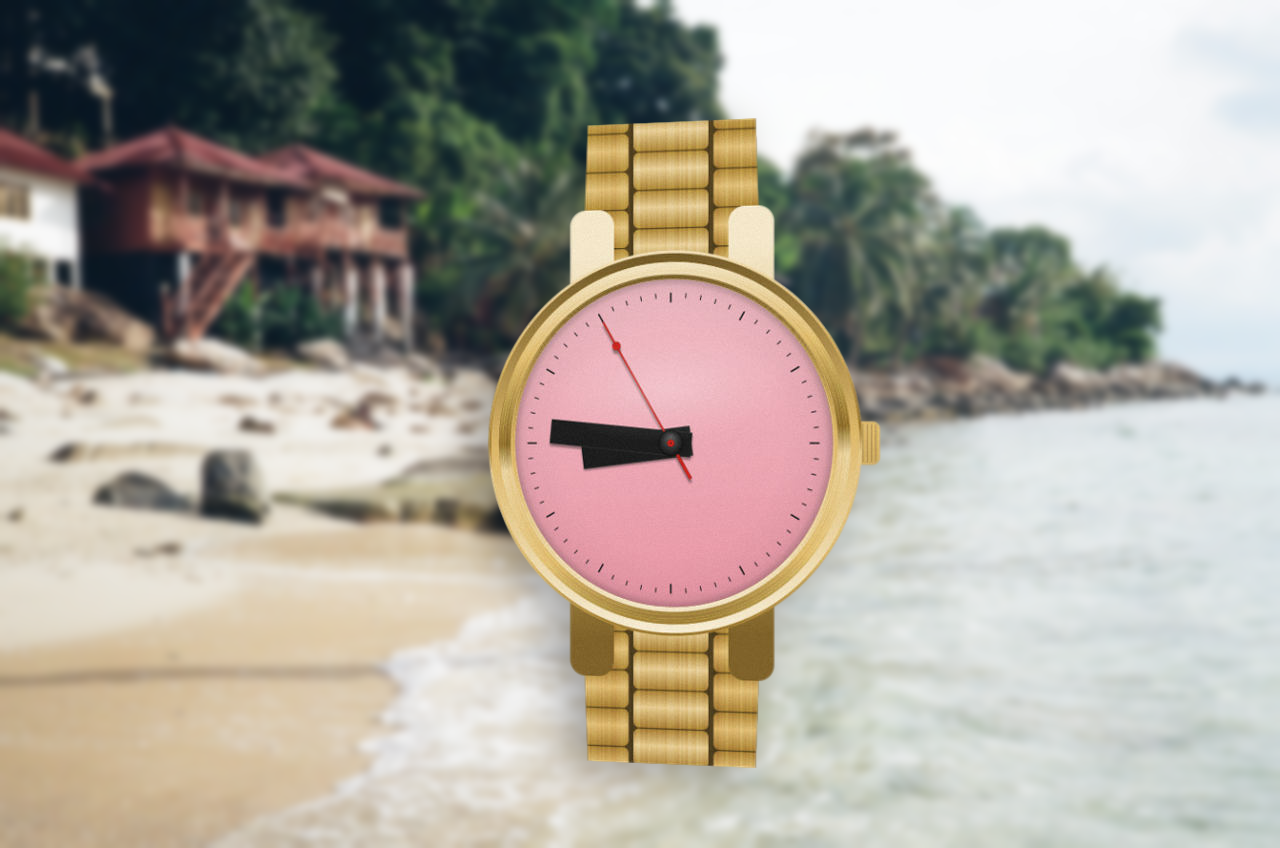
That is h=8 m=45 s=55
